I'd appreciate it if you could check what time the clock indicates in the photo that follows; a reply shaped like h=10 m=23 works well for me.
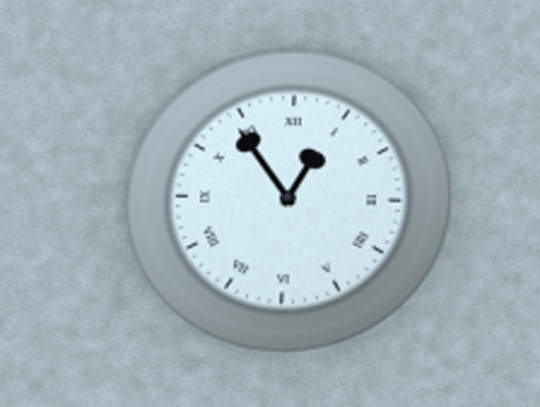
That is h=12 m=54
